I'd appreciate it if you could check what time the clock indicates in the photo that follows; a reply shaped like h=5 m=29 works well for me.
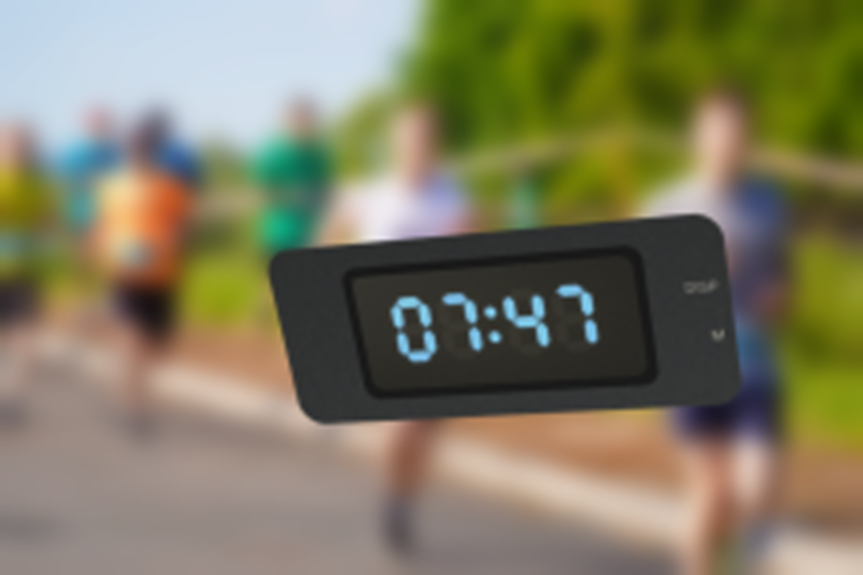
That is h=7 m=47
